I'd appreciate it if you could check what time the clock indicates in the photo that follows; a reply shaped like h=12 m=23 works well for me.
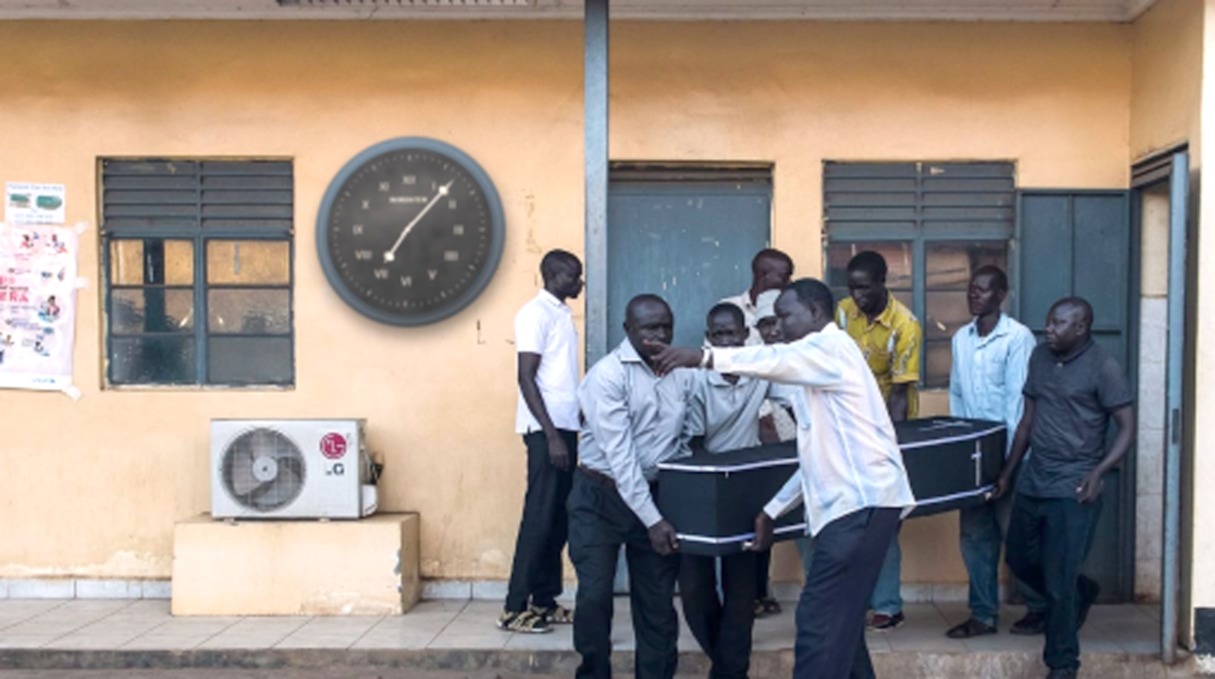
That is h=7 m=7
